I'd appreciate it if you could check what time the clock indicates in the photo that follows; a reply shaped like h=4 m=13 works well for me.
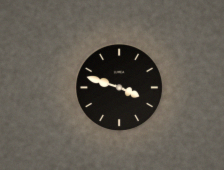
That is h=3 m=48
